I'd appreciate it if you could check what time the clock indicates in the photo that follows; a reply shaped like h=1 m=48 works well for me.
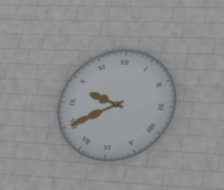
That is h=9 m=40
